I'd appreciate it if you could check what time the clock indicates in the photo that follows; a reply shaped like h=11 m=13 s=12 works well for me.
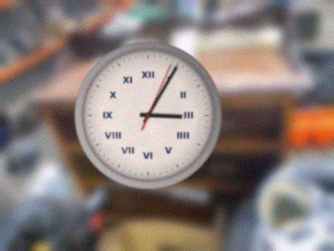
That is h=3 m=5 s=4
